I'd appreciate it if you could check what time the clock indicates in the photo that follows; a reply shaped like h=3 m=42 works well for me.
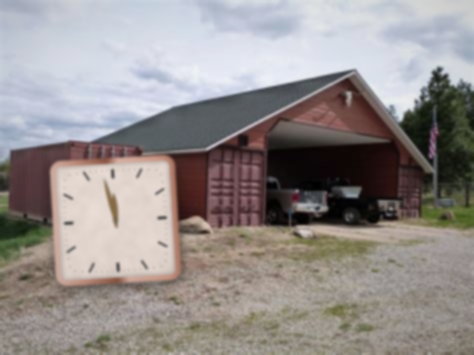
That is h=11 m=58
